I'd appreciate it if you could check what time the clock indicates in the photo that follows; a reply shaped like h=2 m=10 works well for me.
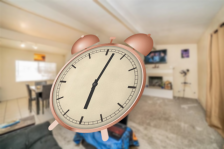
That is h=6 m=2
